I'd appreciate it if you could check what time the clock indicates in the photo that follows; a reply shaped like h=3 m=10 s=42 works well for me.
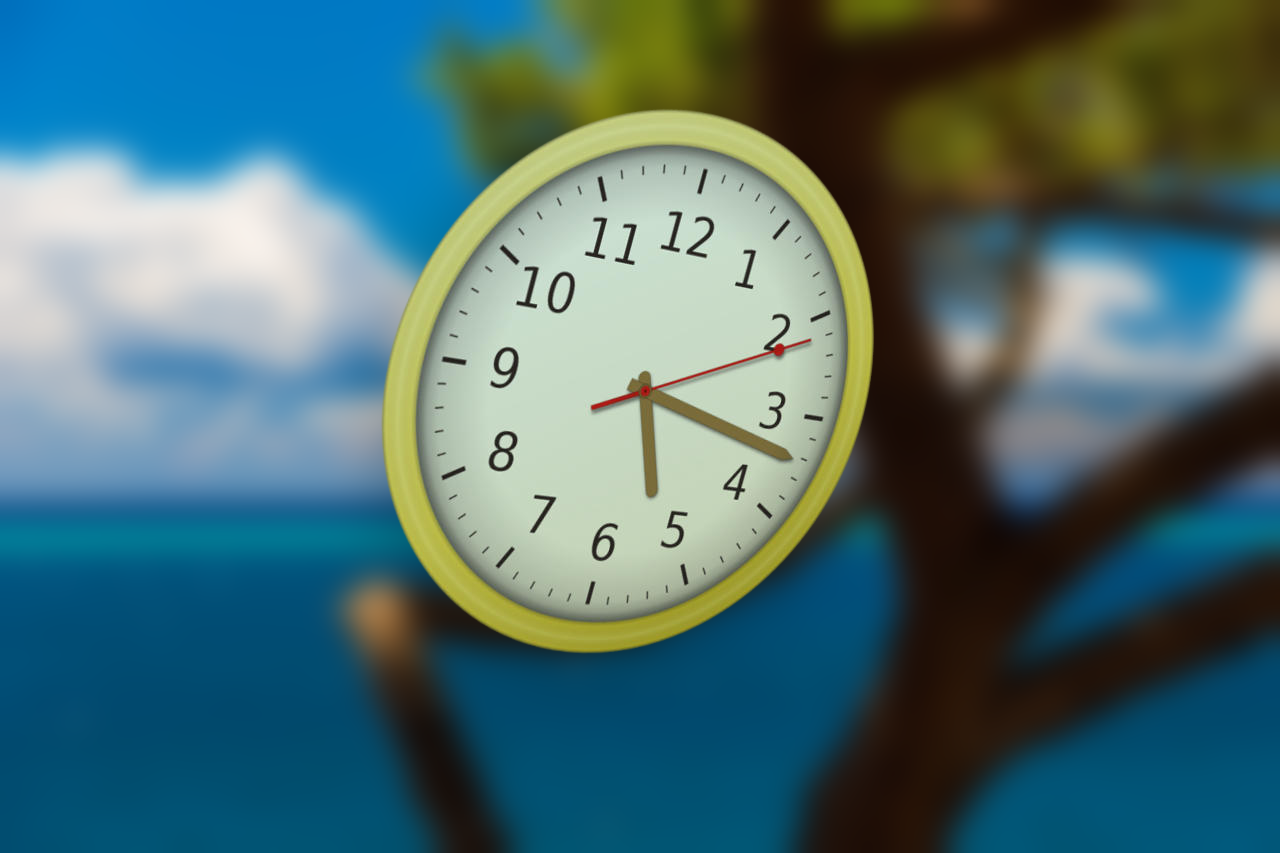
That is h=5 m=17 s=11
